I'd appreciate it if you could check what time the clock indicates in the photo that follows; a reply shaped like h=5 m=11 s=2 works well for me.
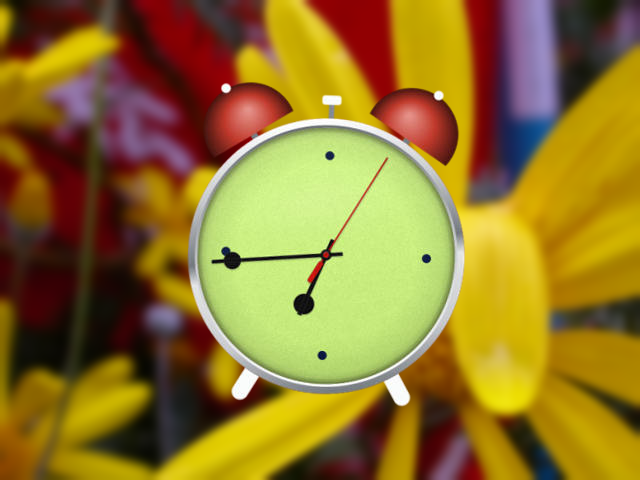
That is h=6 m=44 s=5
